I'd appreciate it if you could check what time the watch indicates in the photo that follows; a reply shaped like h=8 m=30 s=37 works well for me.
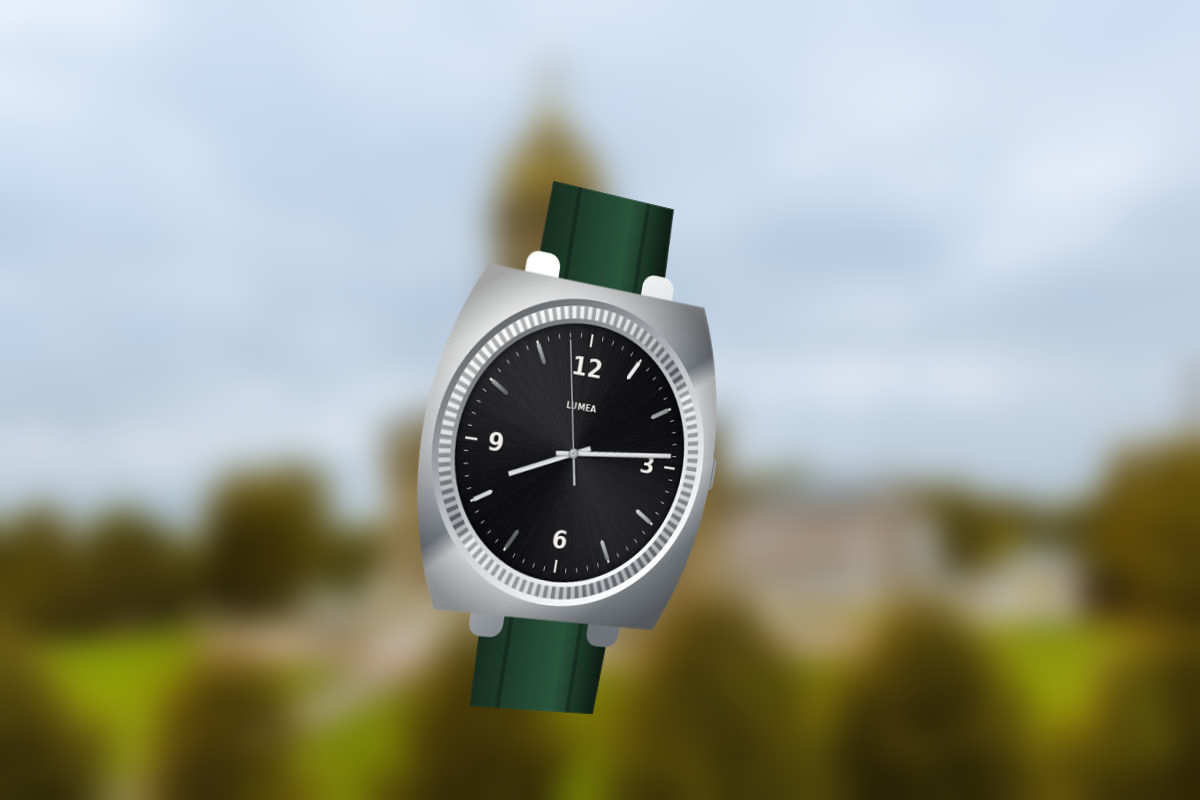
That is h=8 m=13 s=58
